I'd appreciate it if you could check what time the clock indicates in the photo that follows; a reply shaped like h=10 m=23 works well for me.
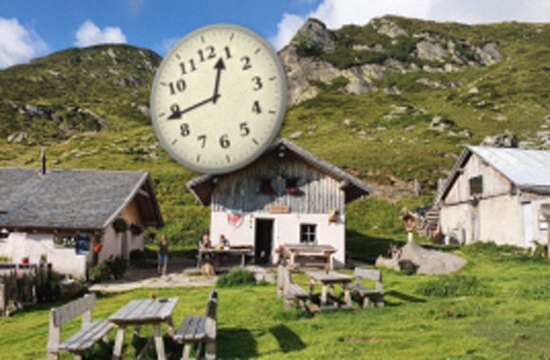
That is h=12 m=44
